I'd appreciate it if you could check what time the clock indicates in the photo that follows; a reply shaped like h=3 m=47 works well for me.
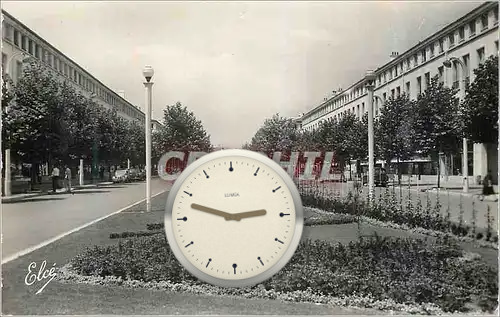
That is h=2 m=48
